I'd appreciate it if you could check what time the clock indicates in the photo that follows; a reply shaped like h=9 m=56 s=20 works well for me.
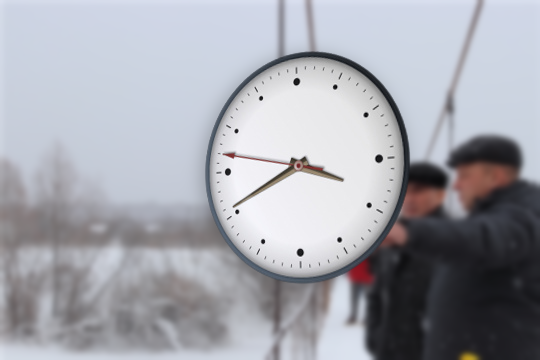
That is h=3 m=40 s=47
